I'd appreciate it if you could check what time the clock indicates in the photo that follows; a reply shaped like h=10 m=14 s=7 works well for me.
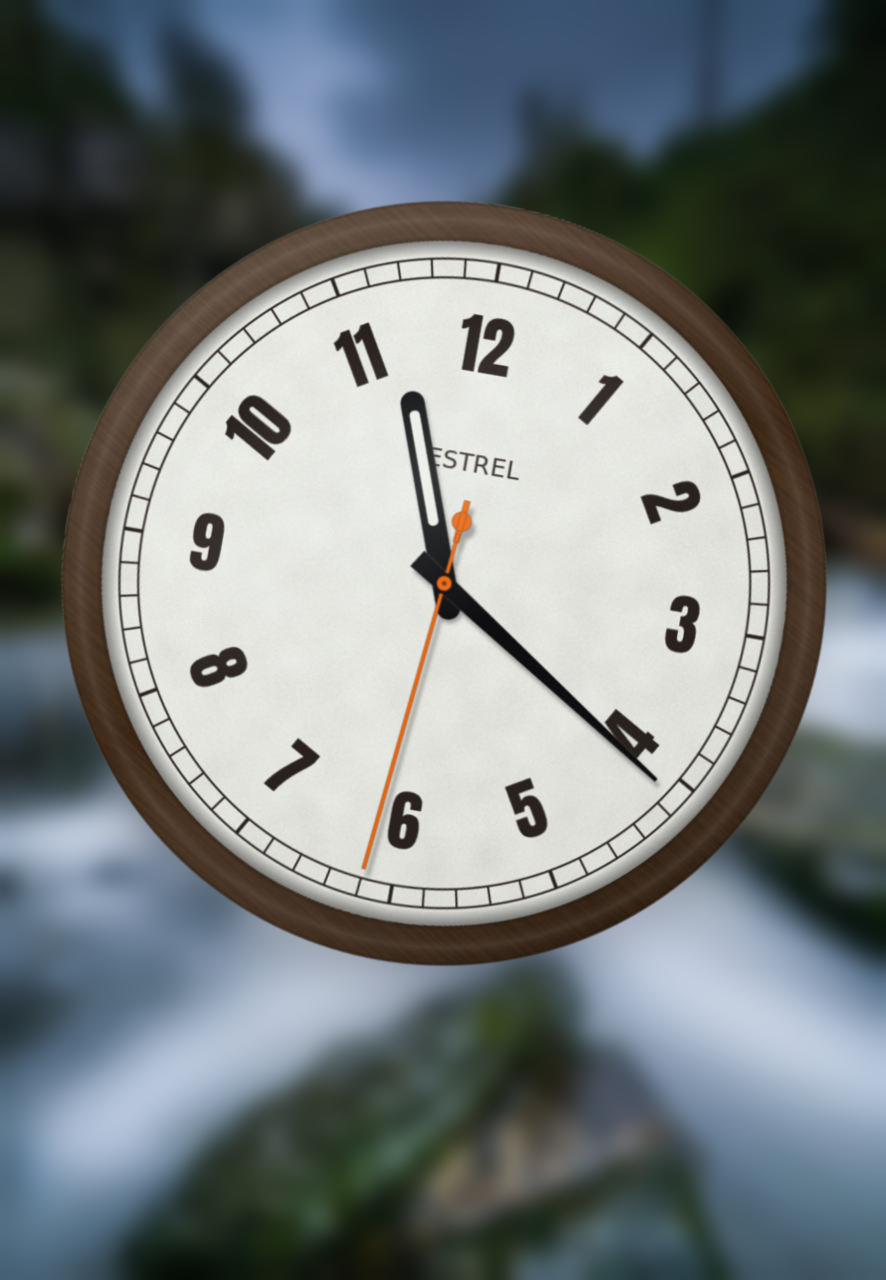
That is h=11 m=20 s=31
